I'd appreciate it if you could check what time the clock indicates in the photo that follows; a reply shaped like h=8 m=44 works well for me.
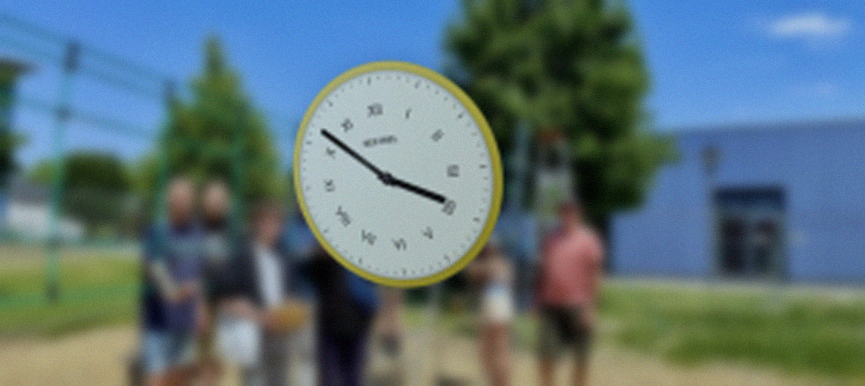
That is h=3 m=52
